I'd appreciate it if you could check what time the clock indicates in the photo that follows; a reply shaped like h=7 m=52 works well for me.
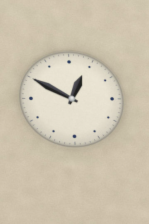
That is h=12 m=50
